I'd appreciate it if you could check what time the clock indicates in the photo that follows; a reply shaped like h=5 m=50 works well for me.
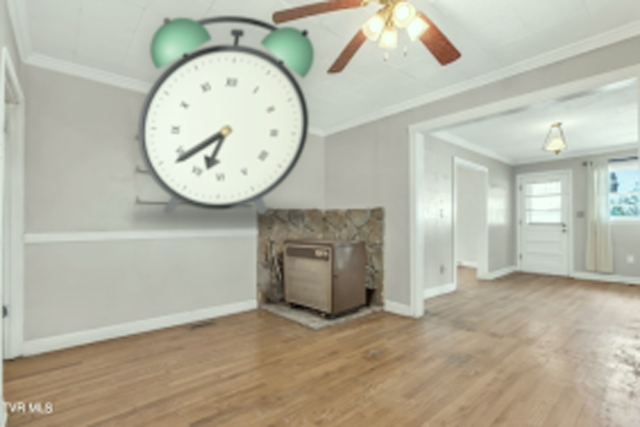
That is h=6 m=39
